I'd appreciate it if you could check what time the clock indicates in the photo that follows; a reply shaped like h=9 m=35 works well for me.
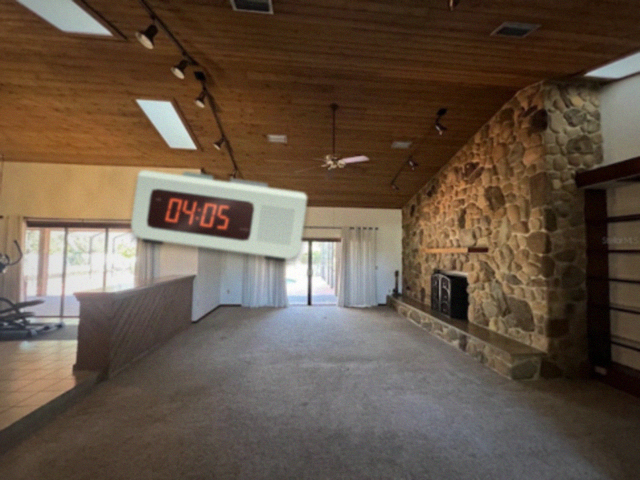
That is h=4 m=5
